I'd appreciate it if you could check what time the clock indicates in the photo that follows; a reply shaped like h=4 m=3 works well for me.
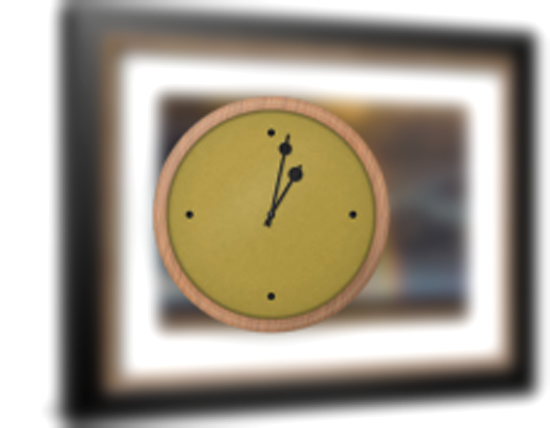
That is h=1 m=2
